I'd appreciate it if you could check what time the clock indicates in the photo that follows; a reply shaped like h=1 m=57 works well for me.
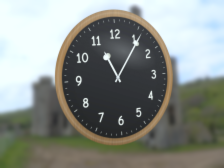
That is h=11 m=6
